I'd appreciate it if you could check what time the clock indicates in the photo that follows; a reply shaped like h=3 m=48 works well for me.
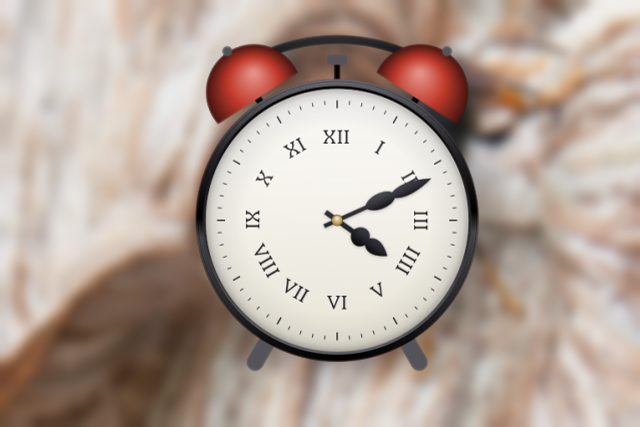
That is h=4 m=11
